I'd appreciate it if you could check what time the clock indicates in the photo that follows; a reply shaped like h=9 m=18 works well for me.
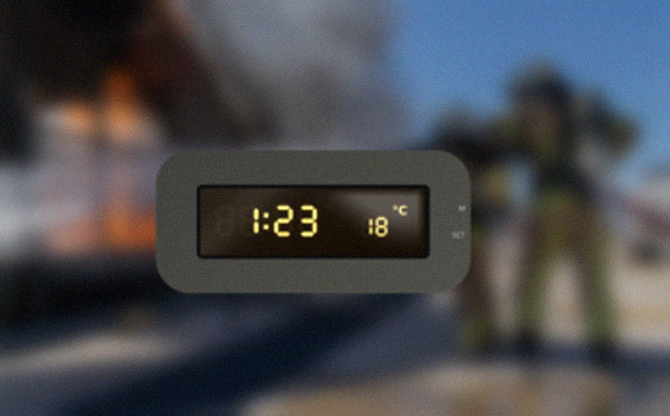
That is h=1 m=23
